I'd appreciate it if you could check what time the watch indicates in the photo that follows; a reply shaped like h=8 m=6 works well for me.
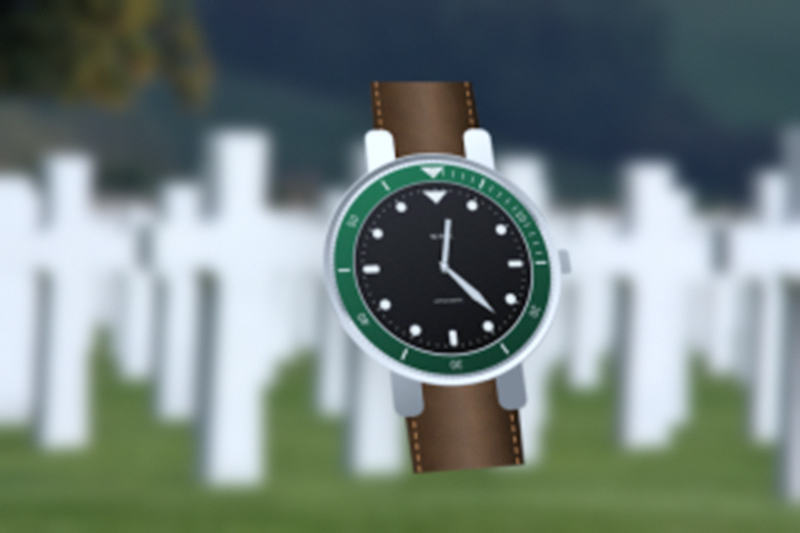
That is h=12 m=23
